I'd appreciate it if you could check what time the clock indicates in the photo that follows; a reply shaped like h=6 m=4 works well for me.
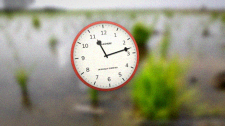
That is h=11 m=13
